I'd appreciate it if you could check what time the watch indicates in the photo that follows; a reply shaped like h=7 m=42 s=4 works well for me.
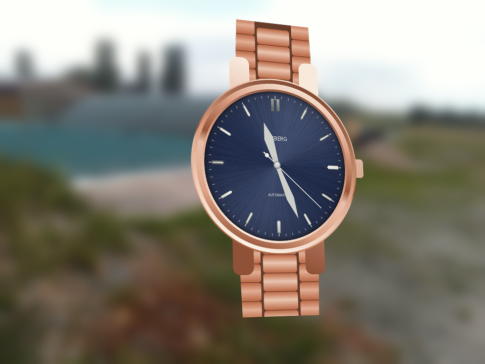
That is h=11 m=26 s=22
